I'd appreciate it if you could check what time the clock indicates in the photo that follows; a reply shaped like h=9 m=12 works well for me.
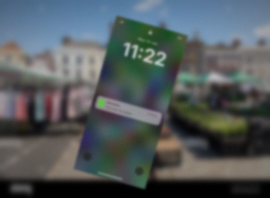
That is h=11 m=22
